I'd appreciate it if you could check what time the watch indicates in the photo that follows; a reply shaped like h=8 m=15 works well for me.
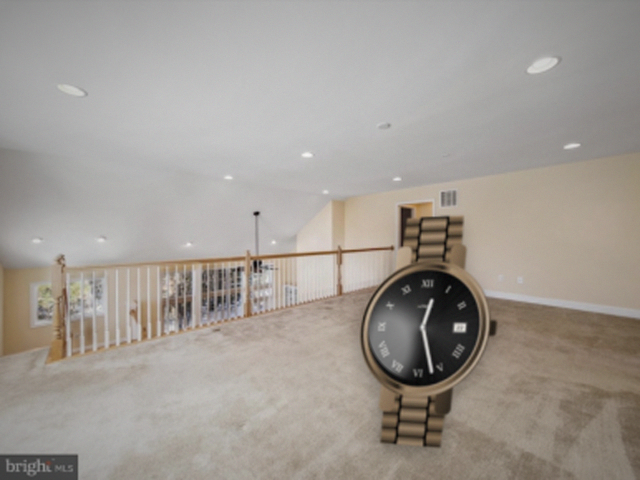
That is h=12 m=27
